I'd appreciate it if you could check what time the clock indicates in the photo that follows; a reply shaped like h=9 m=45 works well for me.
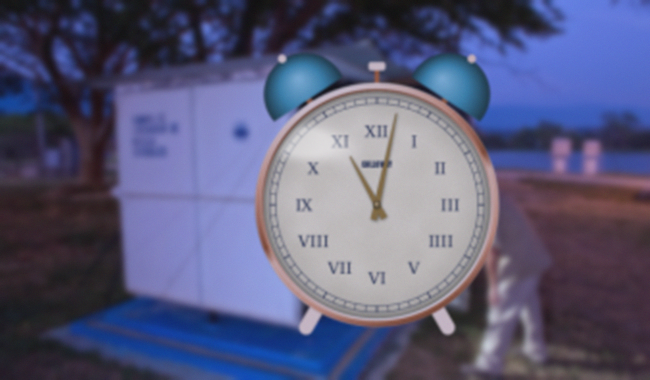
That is h=11 m=2
